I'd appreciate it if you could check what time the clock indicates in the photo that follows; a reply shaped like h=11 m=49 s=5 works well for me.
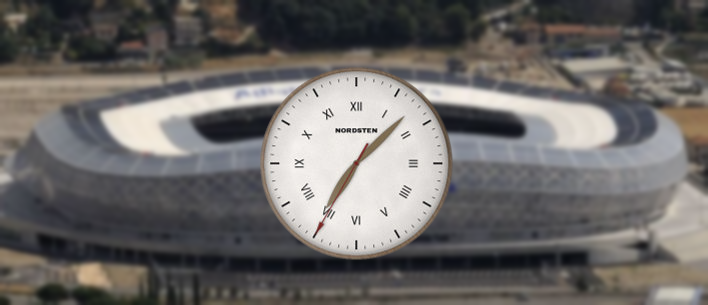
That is h=7 m=7 s=35
